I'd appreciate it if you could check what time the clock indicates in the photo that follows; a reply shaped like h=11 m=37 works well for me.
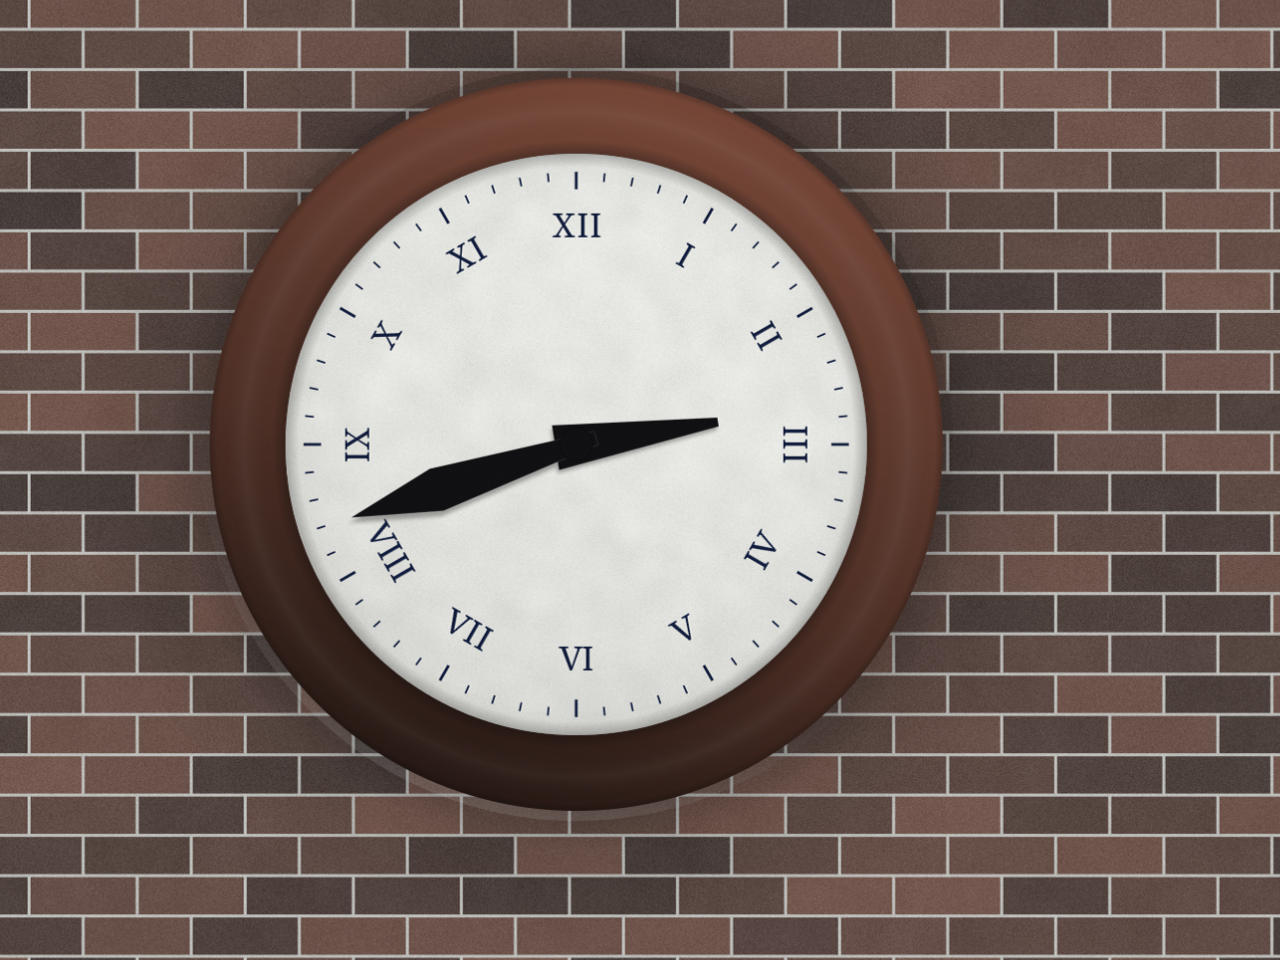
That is h=2 m=42
